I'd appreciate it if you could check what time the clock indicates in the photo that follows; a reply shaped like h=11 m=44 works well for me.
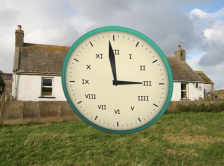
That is h=2 m=59
